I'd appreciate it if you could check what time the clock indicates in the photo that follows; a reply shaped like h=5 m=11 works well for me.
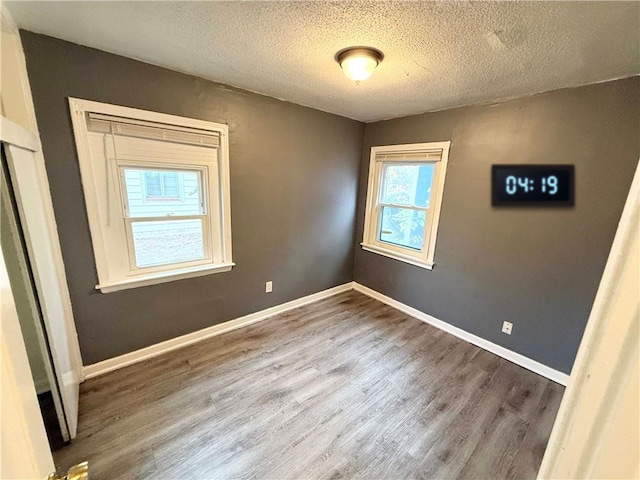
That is h=4 m=19
